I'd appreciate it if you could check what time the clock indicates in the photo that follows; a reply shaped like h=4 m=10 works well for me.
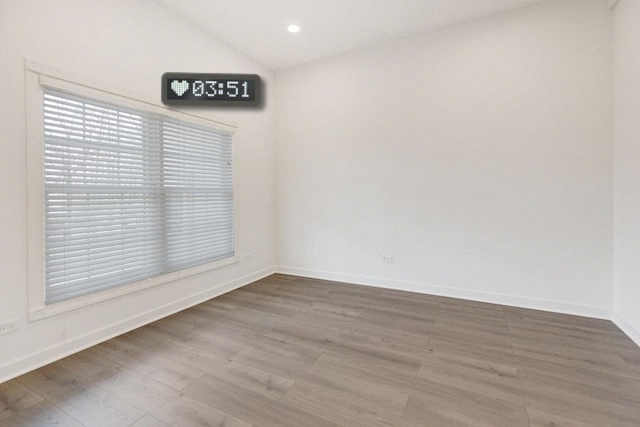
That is h=3 m=51
